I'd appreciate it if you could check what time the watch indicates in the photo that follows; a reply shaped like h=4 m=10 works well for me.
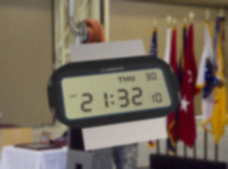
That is h=21 m=32
